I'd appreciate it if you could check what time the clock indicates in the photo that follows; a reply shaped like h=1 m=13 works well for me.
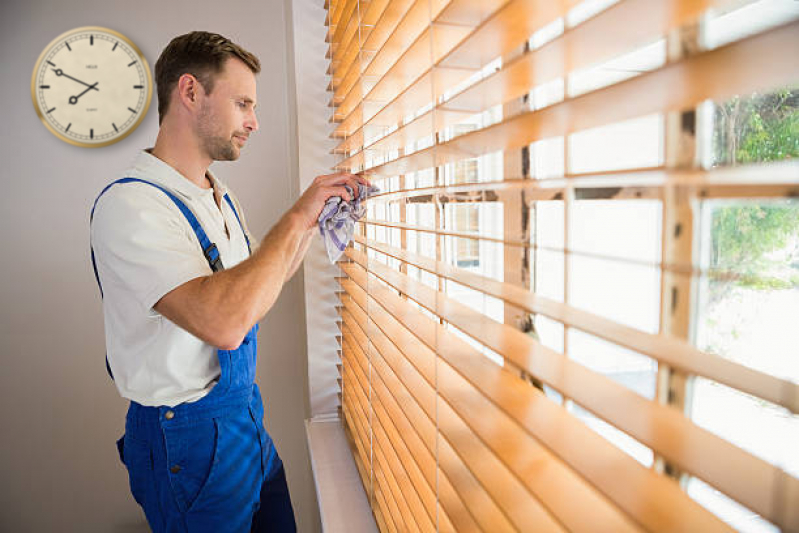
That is h=7 m=49
